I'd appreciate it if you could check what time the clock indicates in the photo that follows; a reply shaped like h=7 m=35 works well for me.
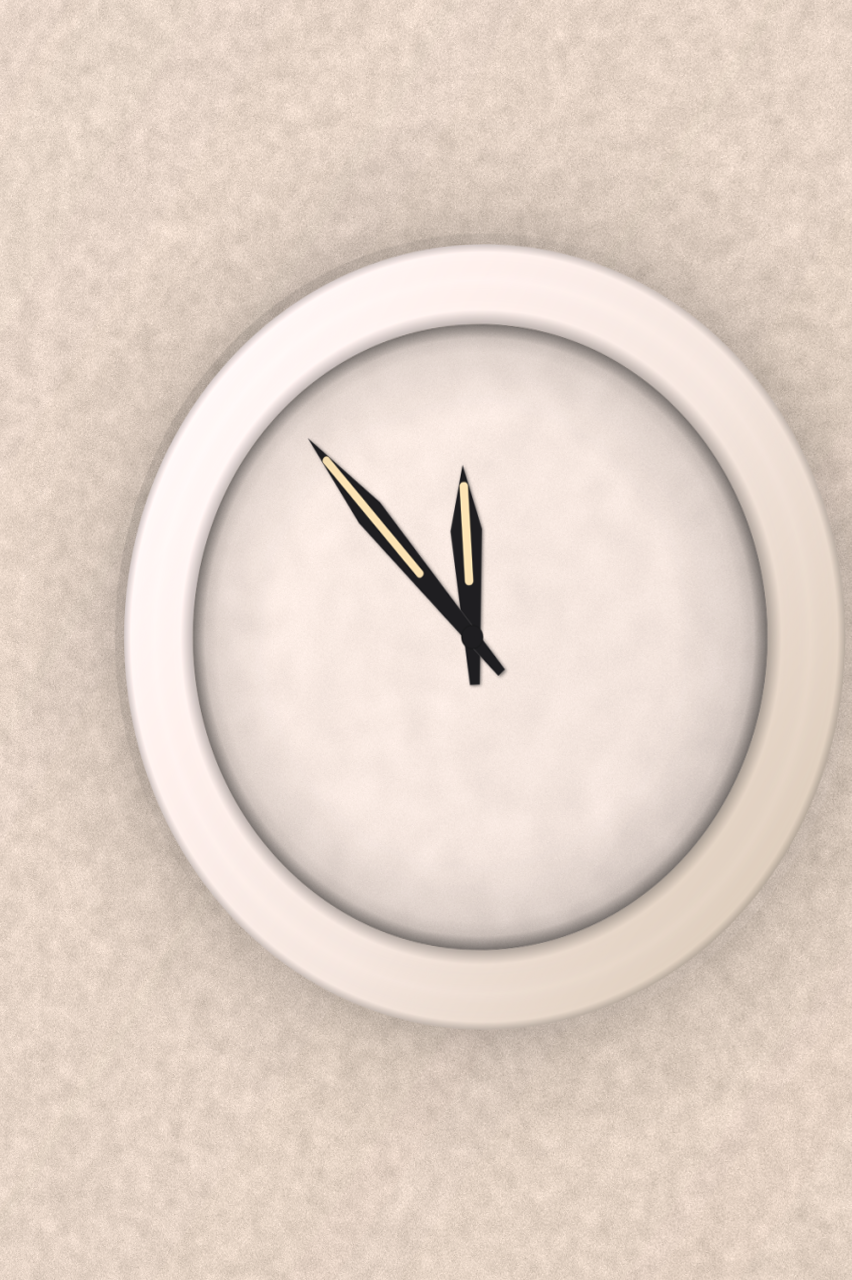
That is h=11 m=53
